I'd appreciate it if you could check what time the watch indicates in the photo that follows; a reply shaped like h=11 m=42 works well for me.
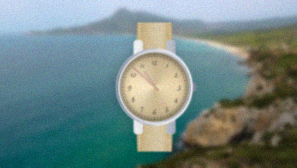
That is h=10 m=52
